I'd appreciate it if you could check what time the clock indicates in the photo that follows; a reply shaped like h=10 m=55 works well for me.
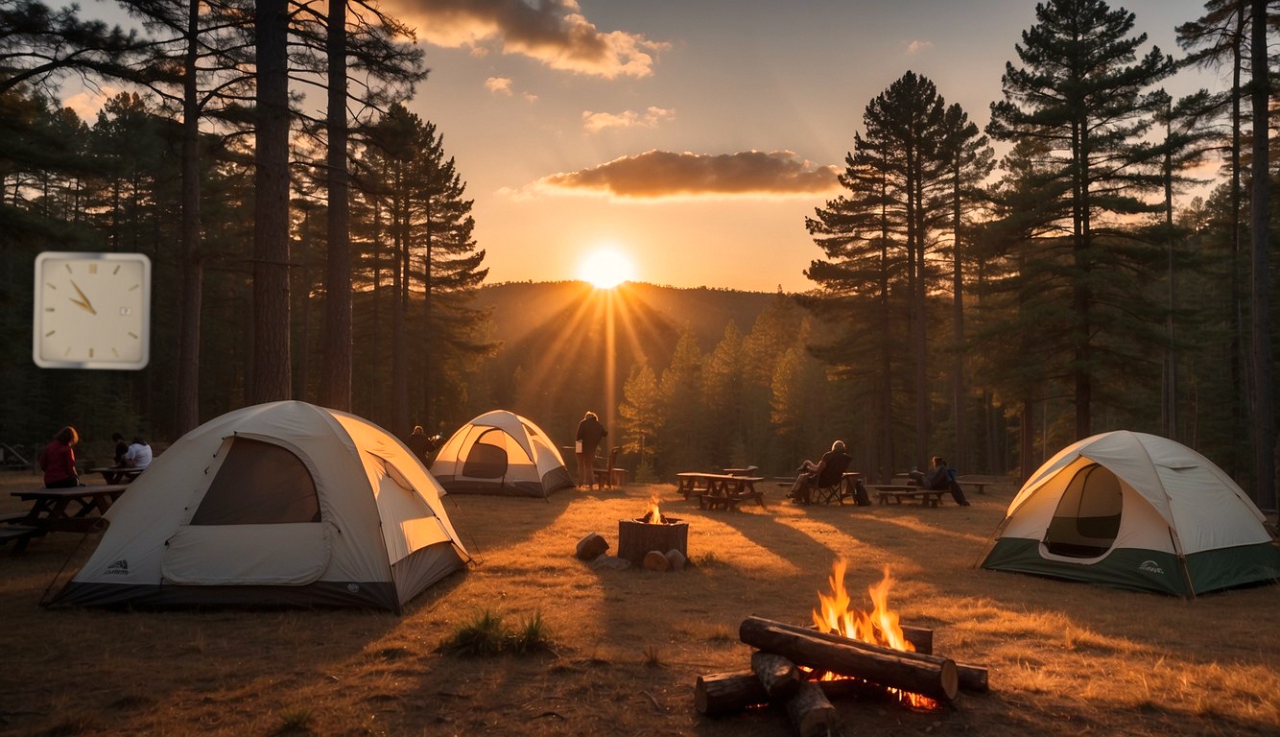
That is h=9 m=54
